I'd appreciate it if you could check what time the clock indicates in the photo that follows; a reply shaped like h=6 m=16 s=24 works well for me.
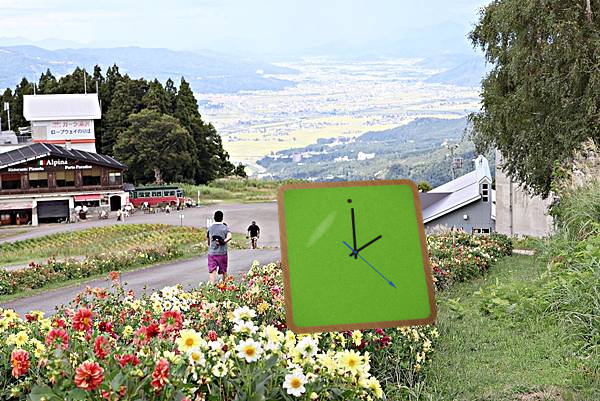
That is h=2 m=0 s=23
